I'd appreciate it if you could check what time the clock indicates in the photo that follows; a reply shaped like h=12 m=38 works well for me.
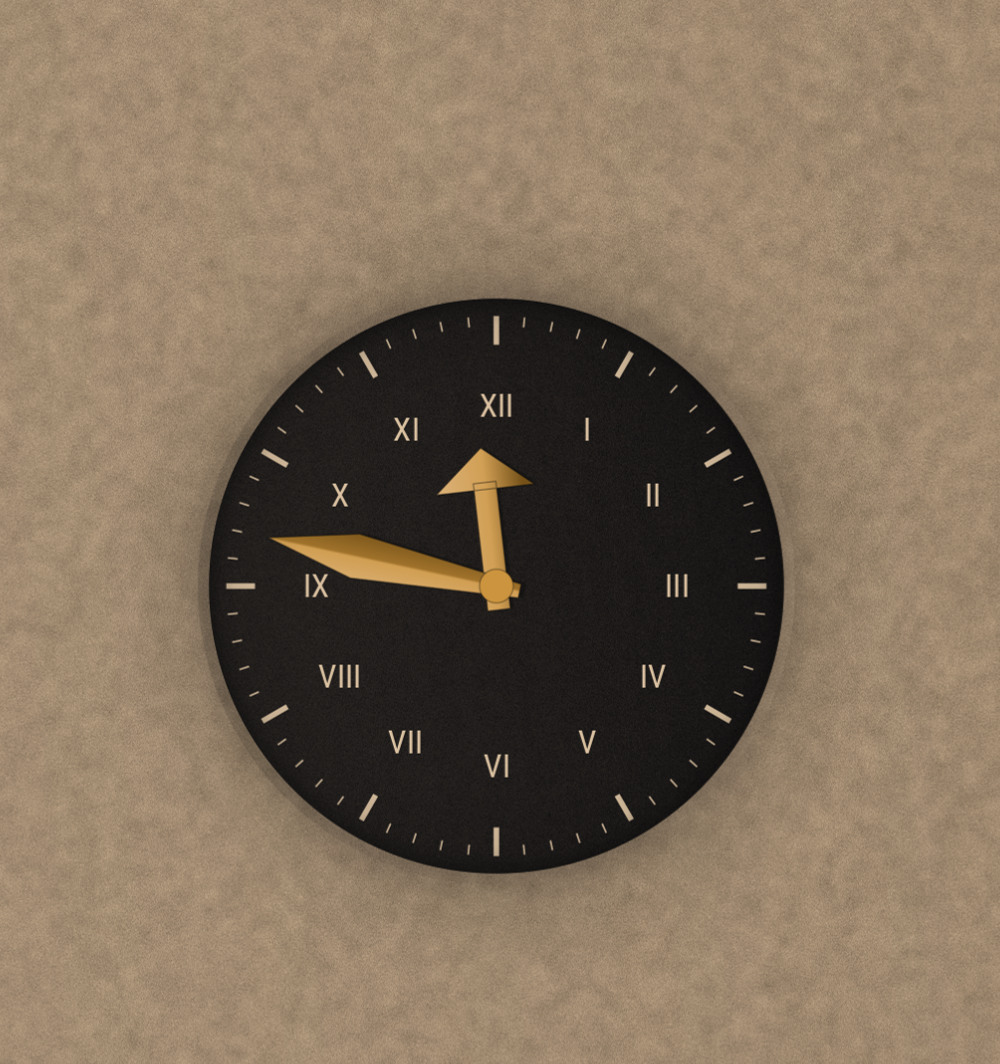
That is h=11 m=47
